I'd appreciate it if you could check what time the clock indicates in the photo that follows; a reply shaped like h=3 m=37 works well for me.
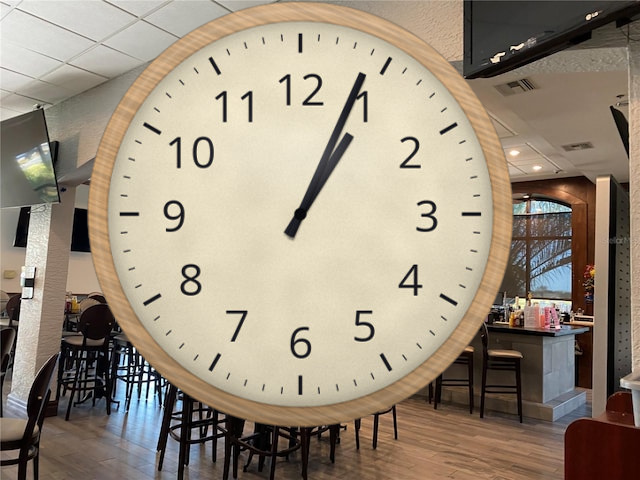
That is h=1 m=4
